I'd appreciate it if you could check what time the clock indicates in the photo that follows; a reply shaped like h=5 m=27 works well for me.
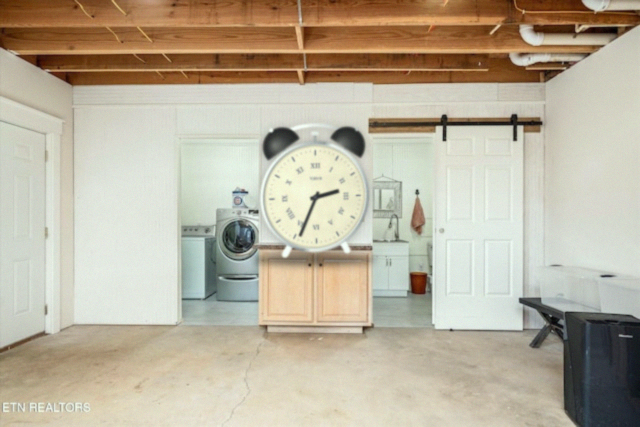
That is h=2 m=34
